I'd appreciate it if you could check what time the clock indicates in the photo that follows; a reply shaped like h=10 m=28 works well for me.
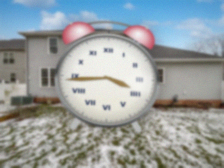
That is h=3 m=44
